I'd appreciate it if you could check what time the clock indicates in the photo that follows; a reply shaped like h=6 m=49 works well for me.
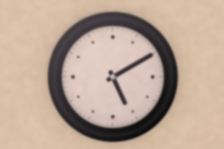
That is h=5 m=10
